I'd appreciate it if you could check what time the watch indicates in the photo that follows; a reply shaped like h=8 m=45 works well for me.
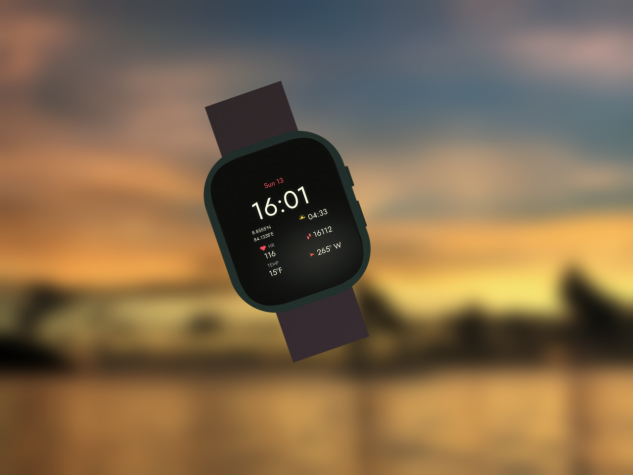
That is h=16 m=1
